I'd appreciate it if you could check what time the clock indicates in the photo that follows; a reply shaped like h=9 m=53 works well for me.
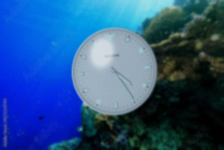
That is h=4 m=25
